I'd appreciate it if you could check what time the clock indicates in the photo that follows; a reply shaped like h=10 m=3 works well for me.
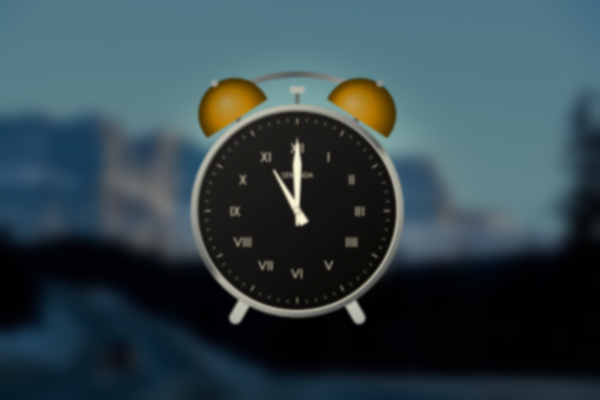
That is h=11 m=0
